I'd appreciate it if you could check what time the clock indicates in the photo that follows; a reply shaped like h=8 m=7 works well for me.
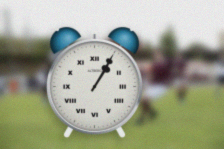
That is h=1 m=5
